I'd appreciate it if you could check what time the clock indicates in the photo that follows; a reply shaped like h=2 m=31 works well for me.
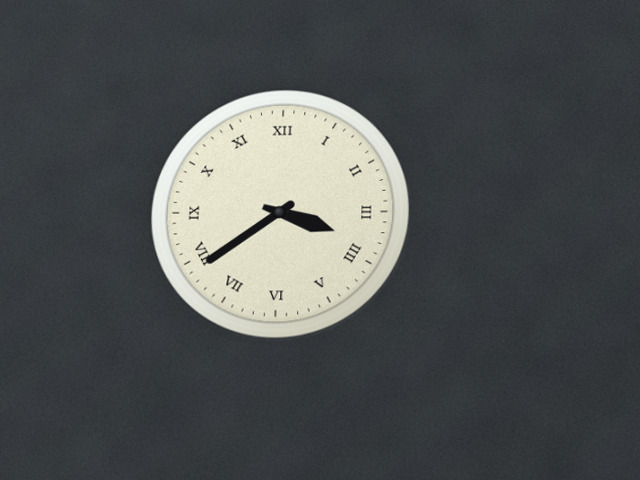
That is h=3 m=39
